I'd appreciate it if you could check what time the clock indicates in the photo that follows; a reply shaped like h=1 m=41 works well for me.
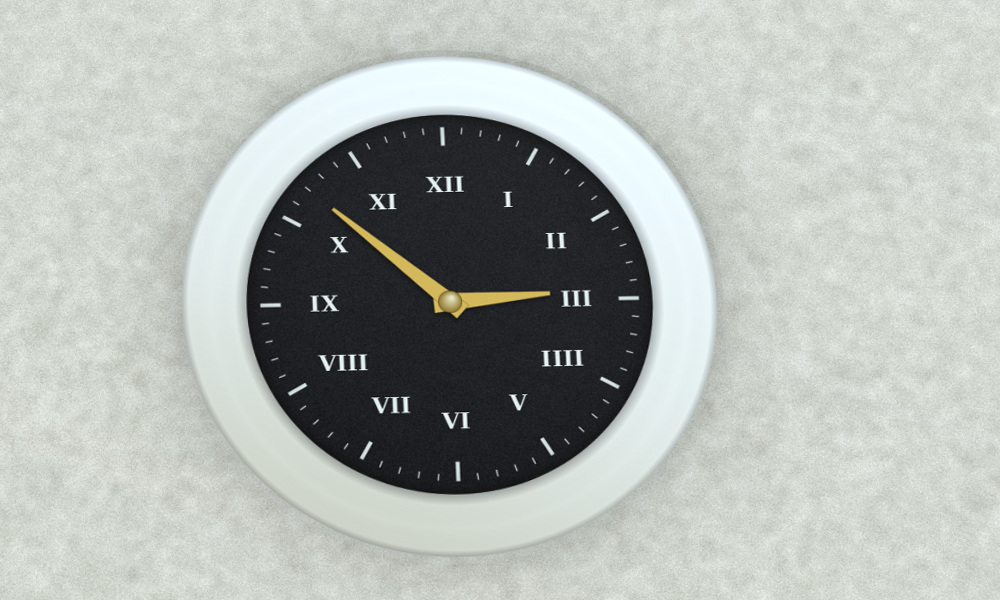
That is h=2 m=52
